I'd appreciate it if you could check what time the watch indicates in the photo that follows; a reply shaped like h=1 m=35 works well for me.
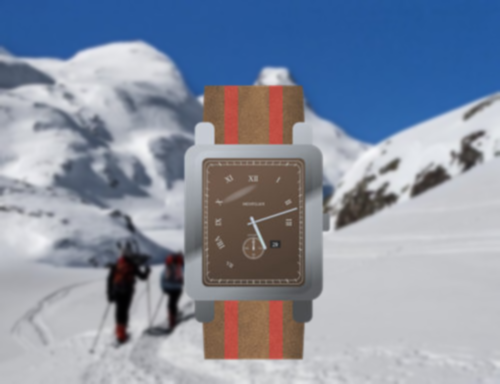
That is h=5 m=12
